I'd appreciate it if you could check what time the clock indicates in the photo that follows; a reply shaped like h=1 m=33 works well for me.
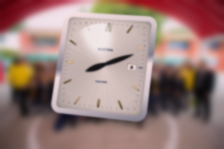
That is h=8 m=11
